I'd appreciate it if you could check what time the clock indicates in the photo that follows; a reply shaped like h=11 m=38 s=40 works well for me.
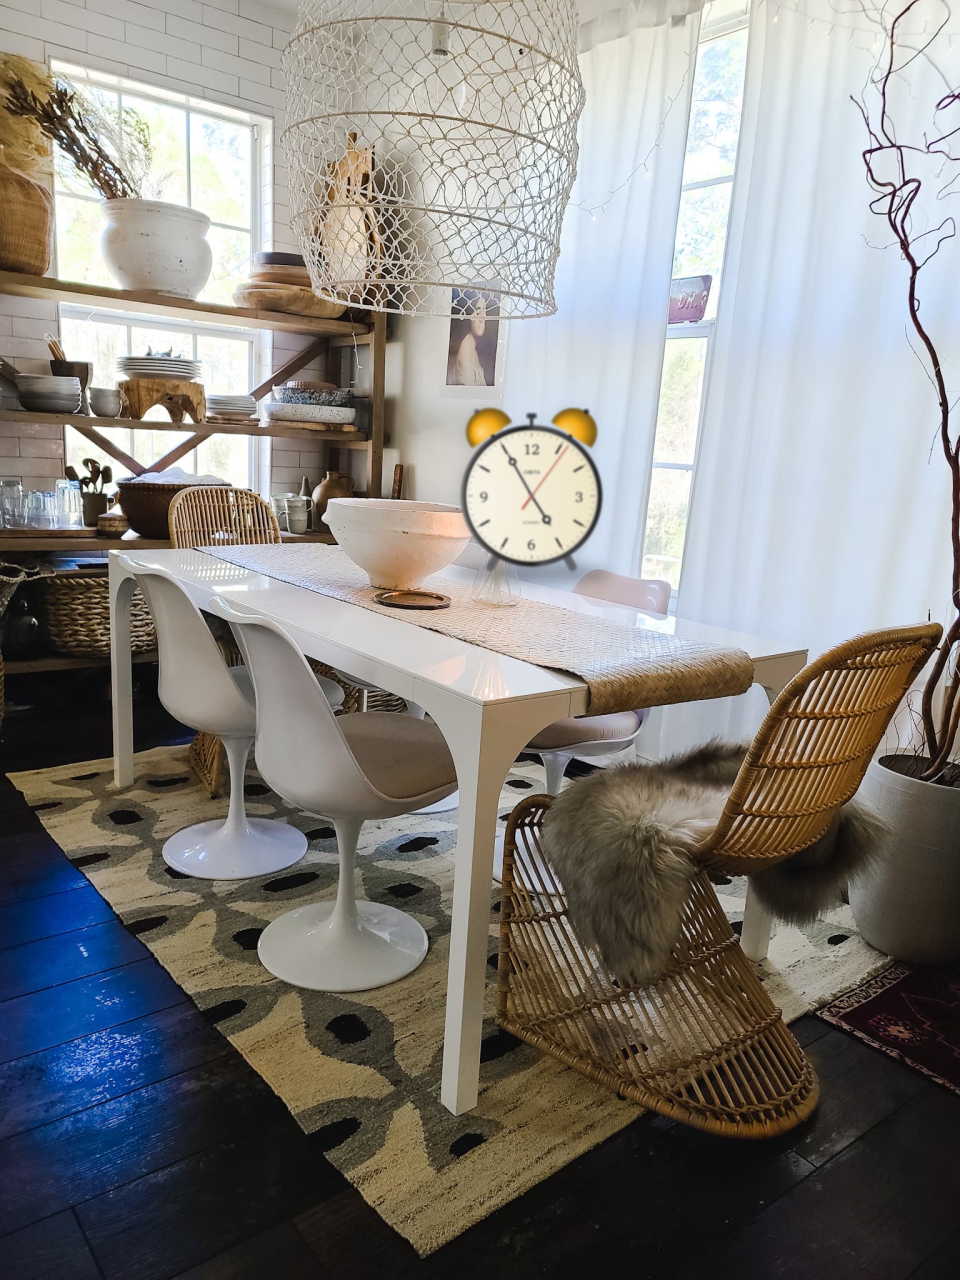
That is h=4 m=55 s=6
